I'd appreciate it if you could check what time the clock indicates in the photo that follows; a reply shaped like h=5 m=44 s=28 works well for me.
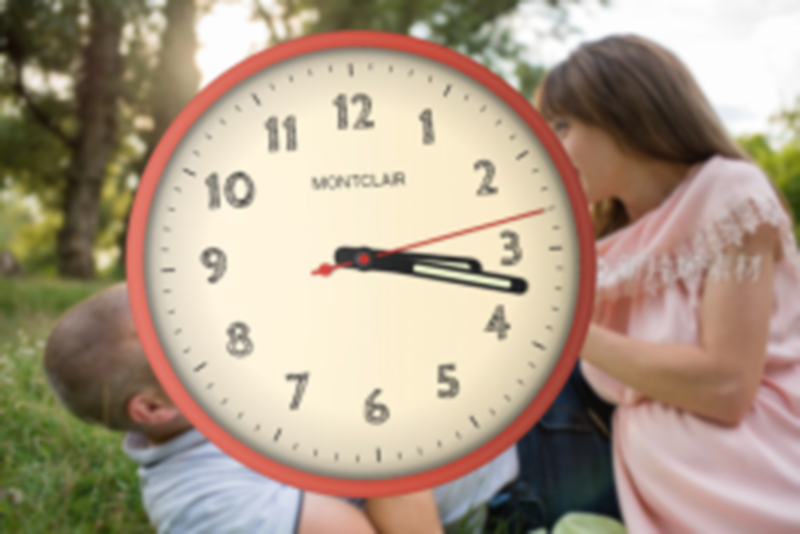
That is h=3 m=17 s=13
